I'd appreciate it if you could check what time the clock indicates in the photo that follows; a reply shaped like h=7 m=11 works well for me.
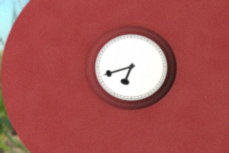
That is h=6 m=42
